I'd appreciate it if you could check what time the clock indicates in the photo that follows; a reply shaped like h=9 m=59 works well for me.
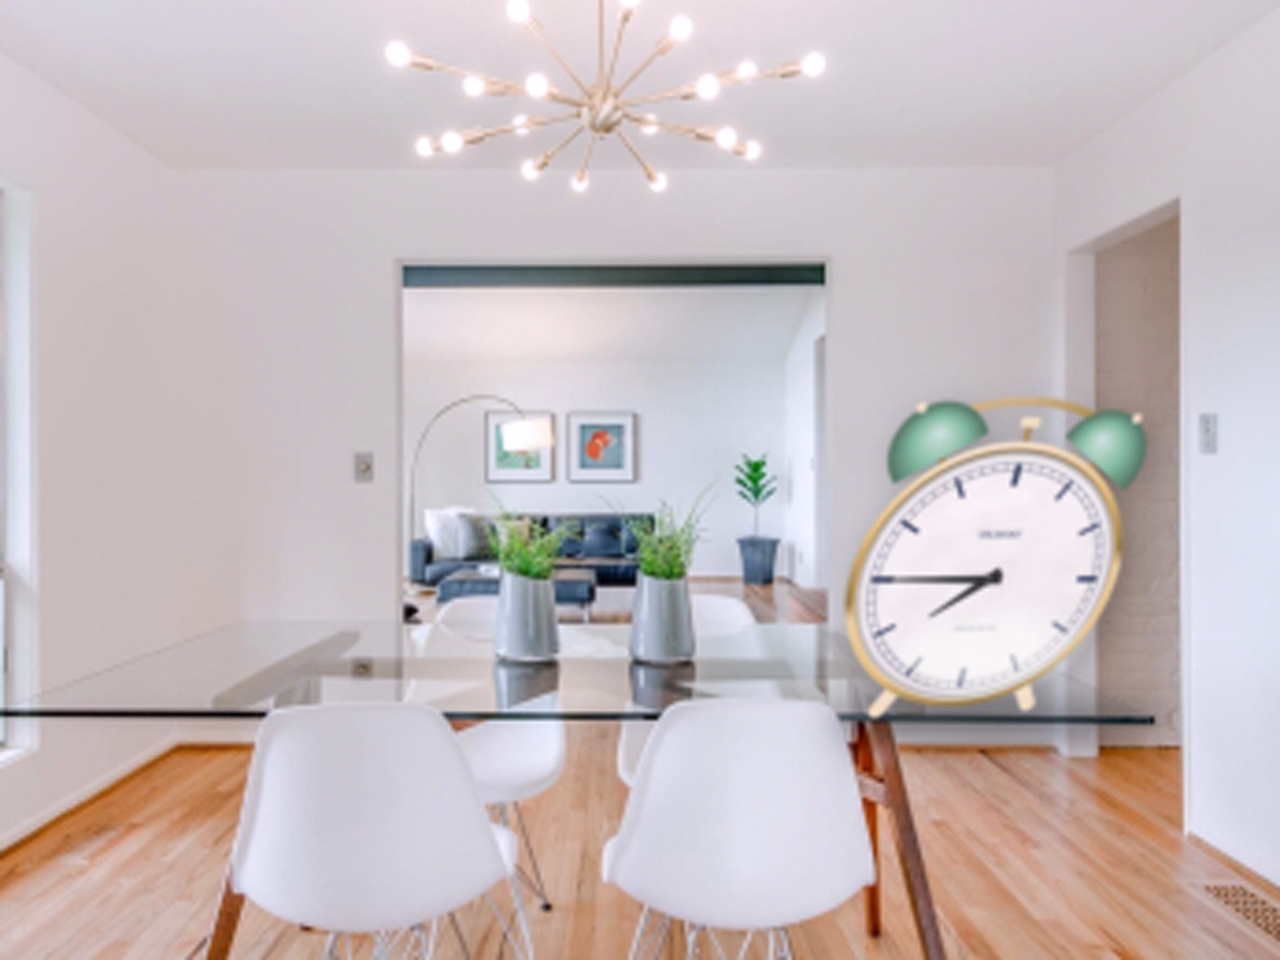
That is h=7 m=45
